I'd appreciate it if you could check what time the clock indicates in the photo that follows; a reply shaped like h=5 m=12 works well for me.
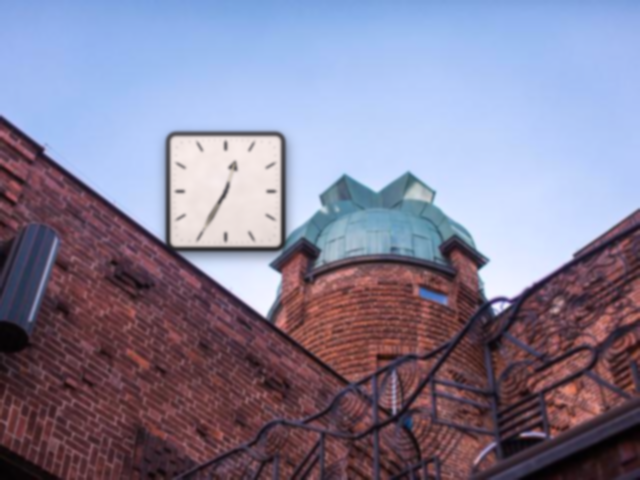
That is h=12 m=35
